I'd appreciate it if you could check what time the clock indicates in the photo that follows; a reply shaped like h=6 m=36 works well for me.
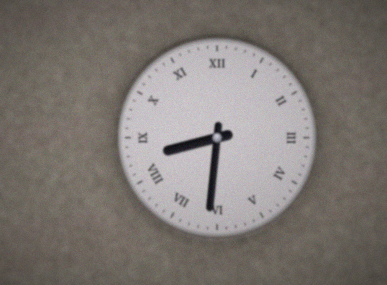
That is h=8 m=31
